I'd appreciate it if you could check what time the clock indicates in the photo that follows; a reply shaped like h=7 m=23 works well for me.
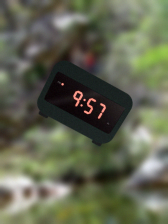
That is h=9 m=57
